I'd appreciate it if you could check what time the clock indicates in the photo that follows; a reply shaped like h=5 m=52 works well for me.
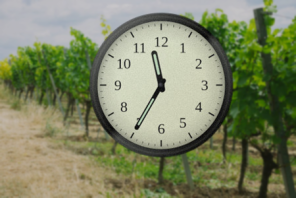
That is h=11 m=35
